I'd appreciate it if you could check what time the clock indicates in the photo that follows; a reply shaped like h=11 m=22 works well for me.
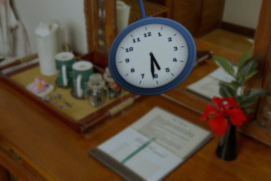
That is h=5 m=31
